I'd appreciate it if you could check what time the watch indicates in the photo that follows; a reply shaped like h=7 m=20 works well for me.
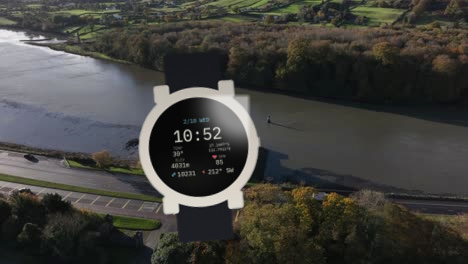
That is h=10 m=52
